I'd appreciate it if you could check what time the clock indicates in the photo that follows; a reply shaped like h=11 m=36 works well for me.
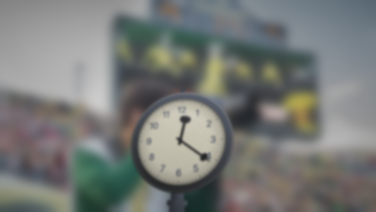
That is h=12 m=21
